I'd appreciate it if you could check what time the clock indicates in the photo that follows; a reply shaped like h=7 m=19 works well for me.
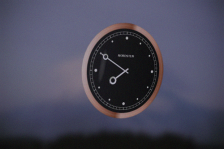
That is h=7 m=50
